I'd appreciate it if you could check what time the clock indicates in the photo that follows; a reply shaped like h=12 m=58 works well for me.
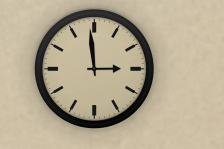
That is h=2 m=59
